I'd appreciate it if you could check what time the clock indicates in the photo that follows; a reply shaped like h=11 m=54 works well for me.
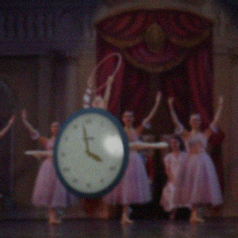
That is h=3 m=58
